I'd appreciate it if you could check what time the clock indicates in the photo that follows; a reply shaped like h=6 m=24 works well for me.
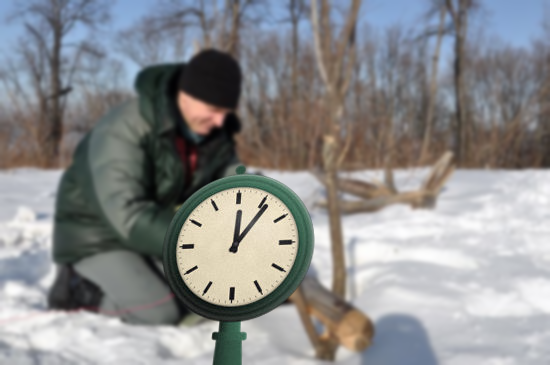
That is h=12 m=6
